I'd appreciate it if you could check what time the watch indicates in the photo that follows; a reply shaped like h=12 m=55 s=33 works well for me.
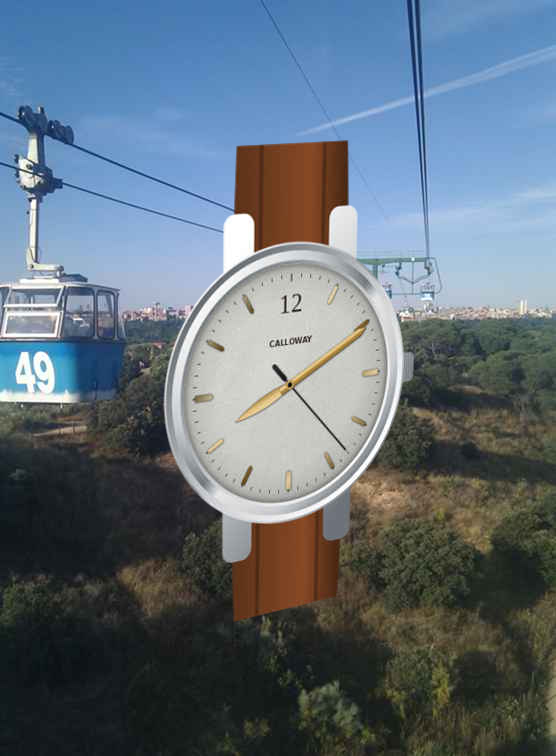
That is h=8 m=10 s=23
